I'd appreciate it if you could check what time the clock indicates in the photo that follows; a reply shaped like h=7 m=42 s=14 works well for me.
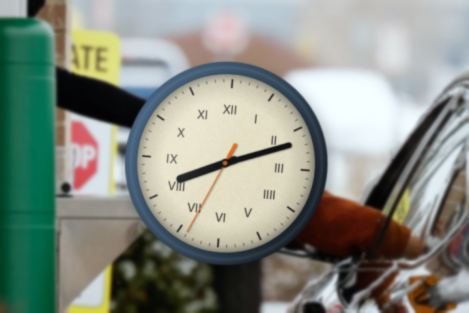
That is h=8 m=11 s=34
